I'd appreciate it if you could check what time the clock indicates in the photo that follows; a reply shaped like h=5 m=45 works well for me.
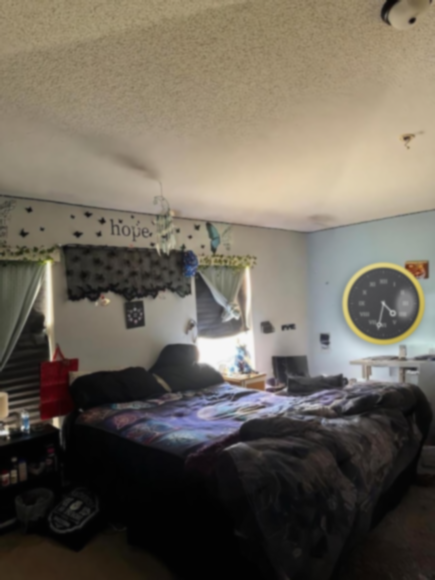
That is h=4 m=32
